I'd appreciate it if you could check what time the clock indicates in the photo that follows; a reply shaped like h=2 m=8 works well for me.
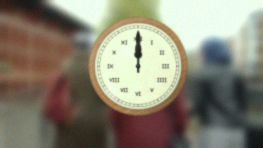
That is h=12 m=0
